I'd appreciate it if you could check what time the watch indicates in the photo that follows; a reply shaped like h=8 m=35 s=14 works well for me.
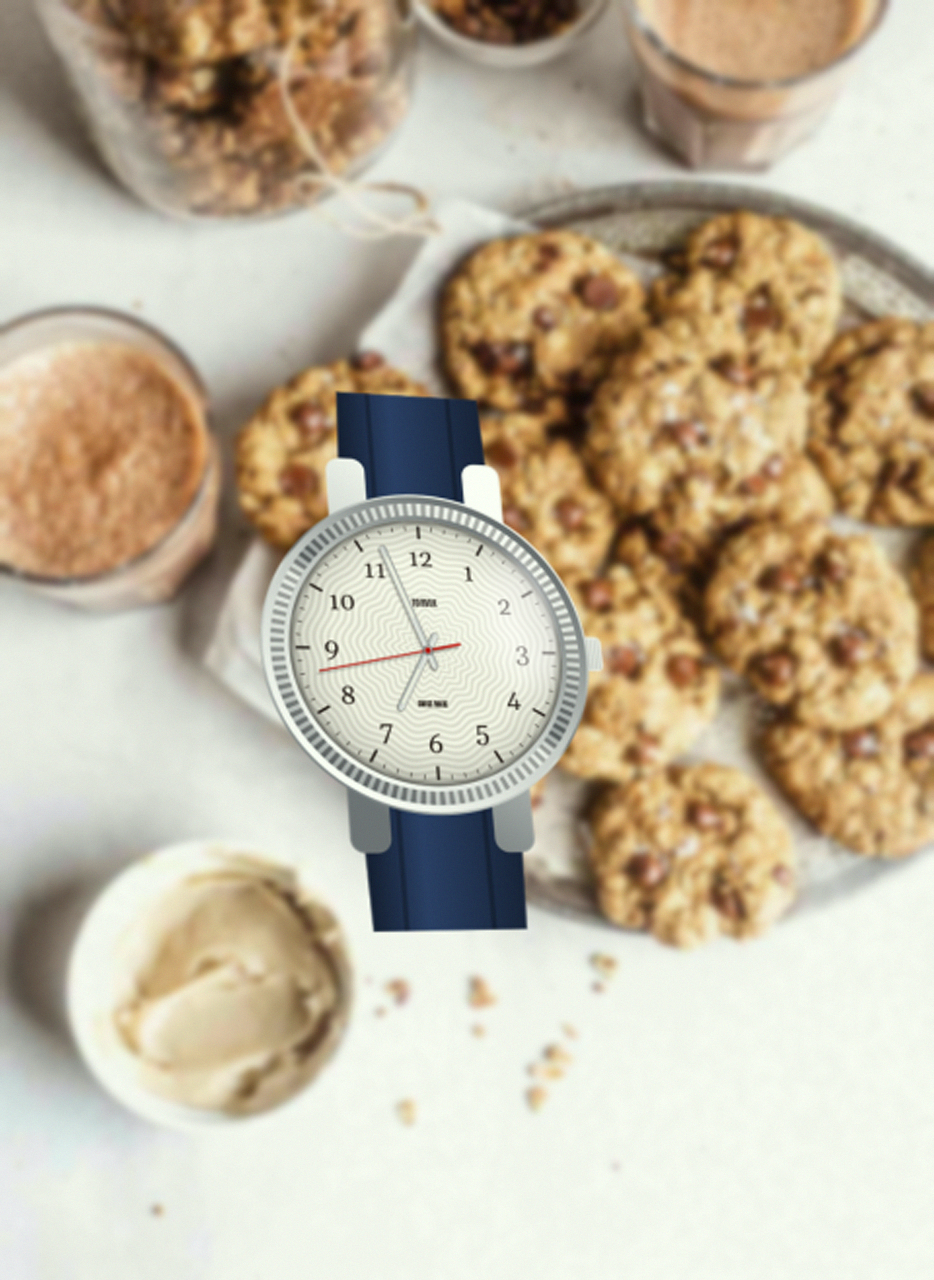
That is h=6 m=56 s=43
